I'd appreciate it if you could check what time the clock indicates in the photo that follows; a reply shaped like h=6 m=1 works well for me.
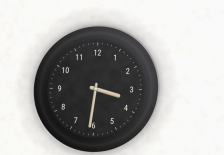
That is h=3 m=31
